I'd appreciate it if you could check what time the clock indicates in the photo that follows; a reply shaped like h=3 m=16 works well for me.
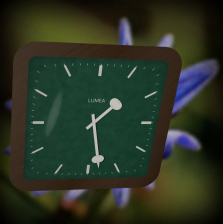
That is h=1 m=28
